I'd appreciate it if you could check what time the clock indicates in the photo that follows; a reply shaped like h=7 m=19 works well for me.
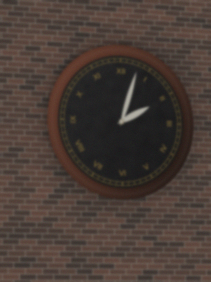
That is h=2 m=3
